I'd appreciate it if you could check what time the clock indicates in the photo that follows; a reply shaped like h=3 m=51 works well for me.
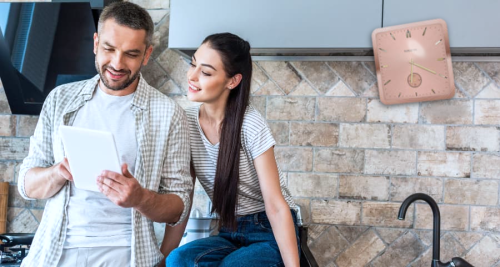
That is h=6 m=20
